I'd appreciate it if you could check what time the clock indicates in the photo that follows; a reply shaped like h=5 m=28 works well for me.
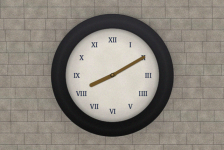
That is h=8 m=10
